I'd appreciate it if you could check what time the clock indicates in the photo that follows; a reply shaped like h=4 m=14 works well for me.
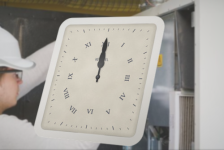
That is h=12 m=0
